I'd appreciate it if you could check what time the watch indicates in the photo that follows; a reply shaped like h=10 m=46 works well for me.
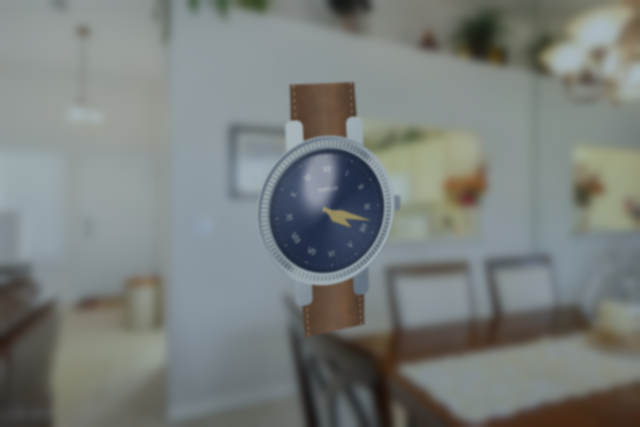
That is h=4 m=18
